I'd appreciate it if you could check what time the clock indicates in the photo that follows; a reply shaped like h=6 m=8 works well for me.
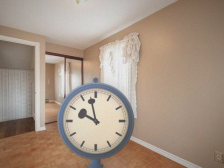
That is h=9 m=58
